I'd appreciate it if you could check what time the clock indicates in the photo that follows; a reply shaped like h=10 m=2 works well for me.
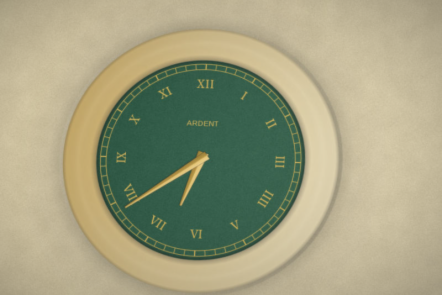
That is h=6 m=39
